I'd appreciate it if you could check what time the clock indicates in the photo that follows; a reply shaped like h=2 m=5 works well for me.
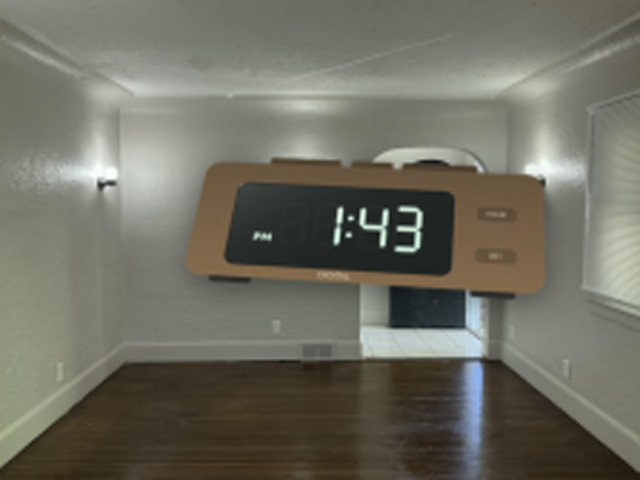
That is h=1 m=43
